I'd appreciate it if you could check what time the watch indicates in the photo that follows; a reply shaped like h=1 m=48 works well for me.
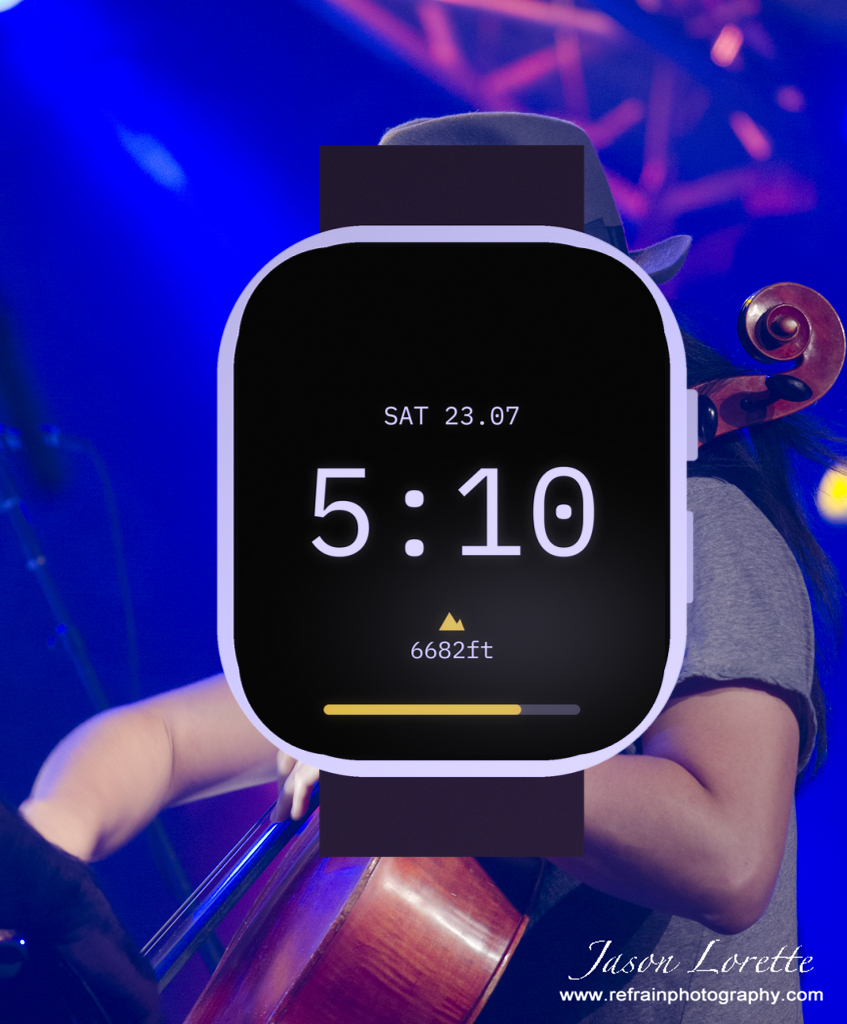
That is h=5 m=10
